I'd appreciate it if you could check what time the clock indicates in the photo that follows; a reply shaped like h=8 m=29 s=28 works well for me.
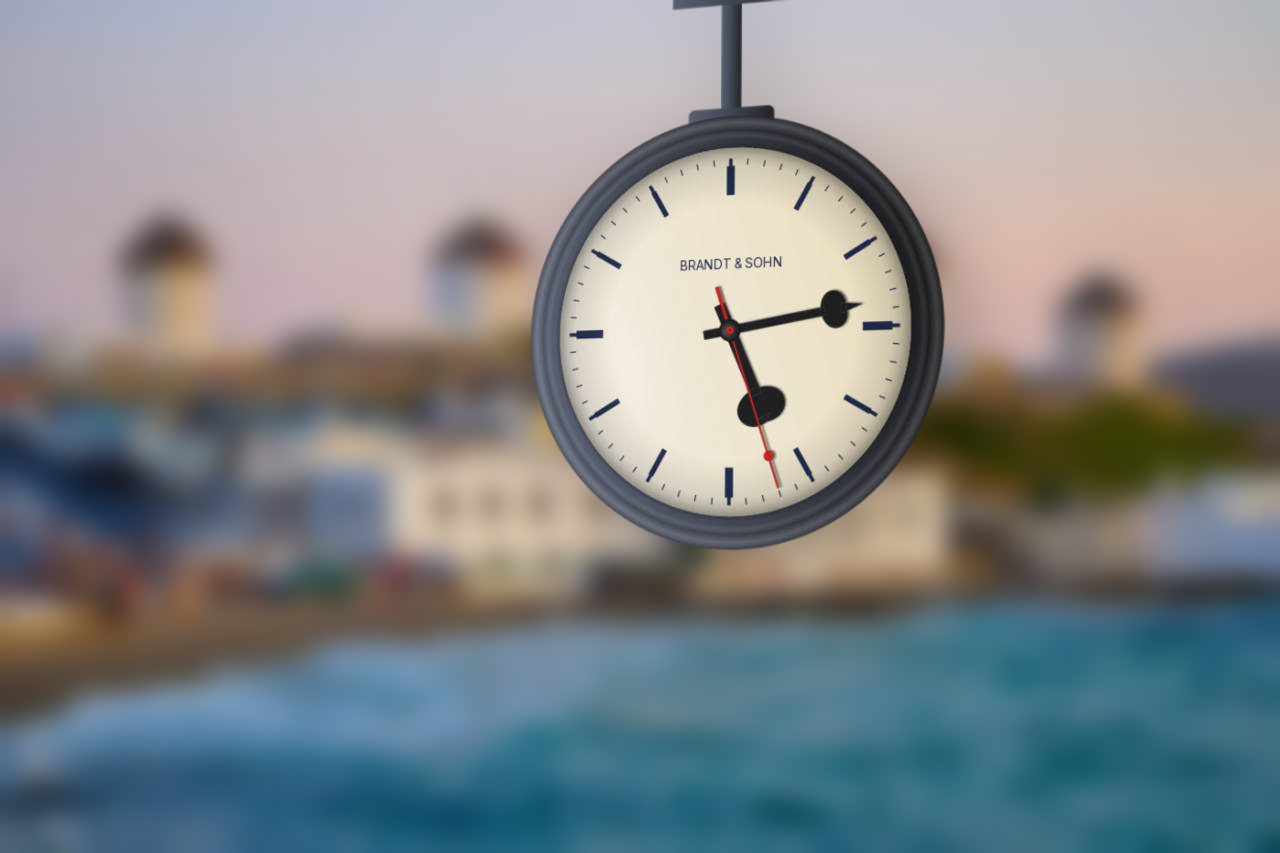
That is h=5 m=13 s=27
